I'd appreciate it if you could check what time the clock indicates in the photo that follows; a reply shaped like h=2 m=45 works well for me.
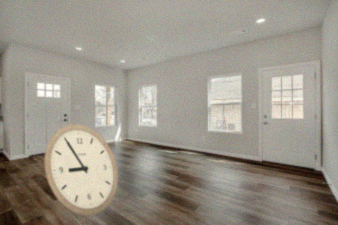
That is h=8 m=55
